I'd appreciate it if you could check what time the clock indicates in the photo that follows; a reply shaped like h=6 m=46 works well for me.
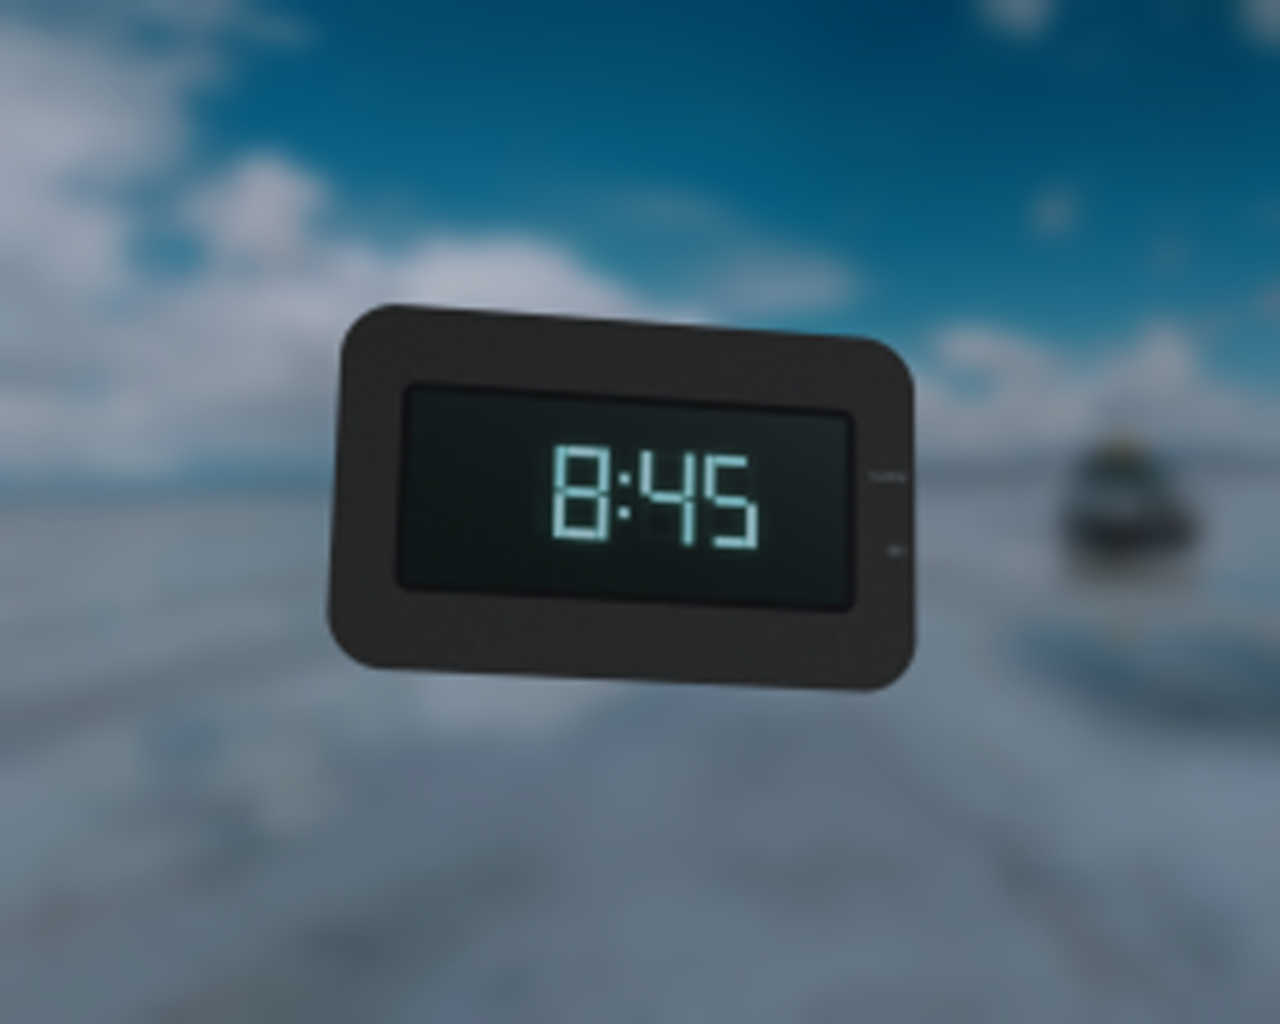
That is h=8 m=45
